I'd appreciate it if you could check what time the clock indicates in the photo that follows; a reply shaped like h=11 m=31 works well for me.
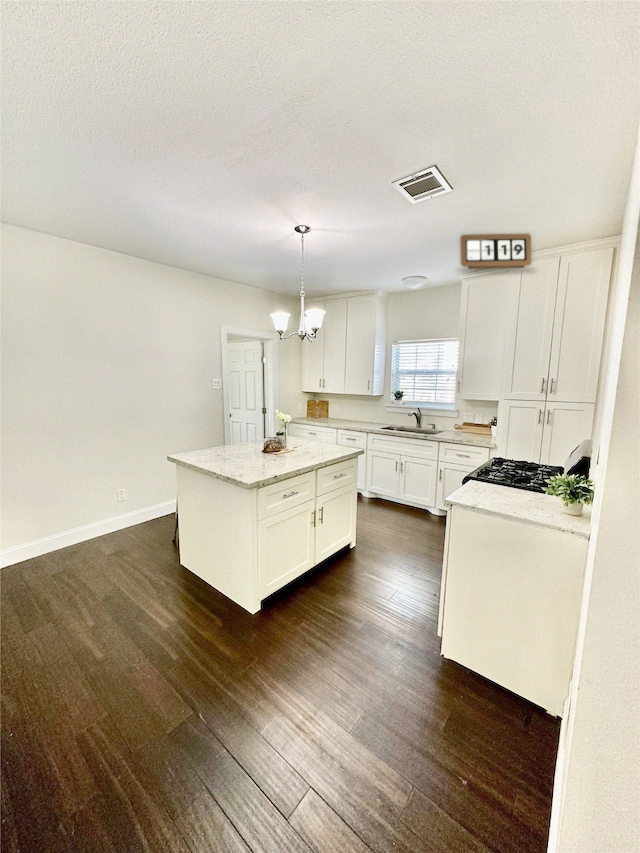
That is h=1 m=19
